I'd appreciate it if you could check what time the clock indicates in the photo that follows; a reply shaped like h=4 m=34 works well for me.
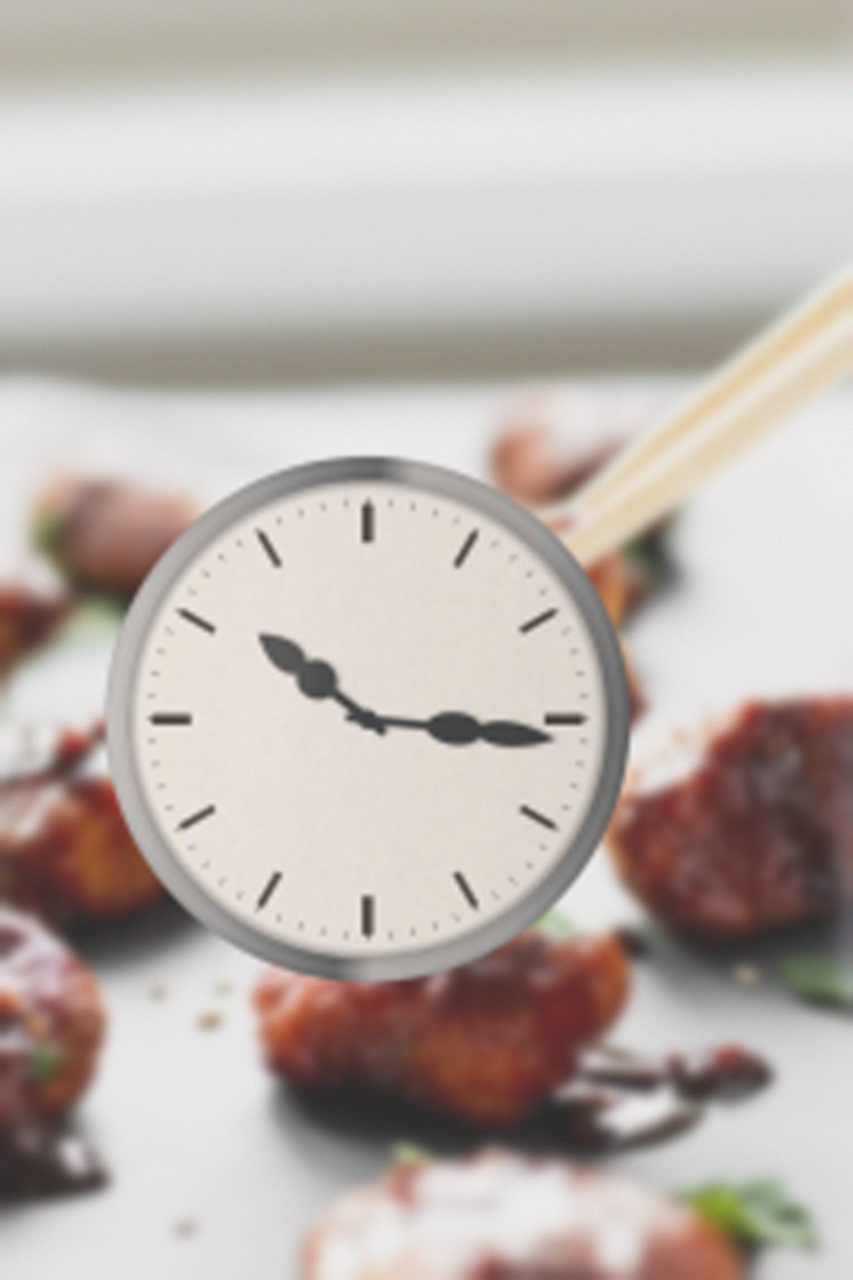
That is h=10 m=16
